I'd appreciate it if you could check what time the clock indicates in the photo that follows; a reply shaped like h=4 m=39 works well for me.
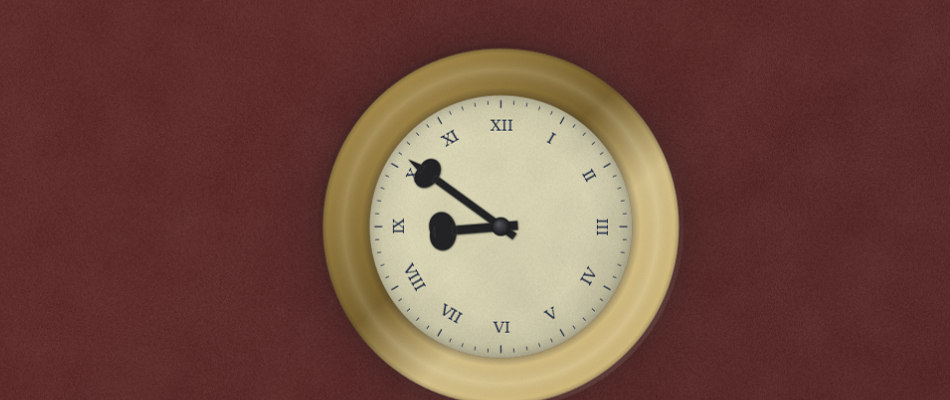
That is h=8 m=51
